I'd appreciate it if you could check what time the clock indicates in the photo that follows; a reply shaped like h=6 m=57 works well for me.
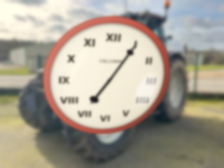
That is h=7 m=5
